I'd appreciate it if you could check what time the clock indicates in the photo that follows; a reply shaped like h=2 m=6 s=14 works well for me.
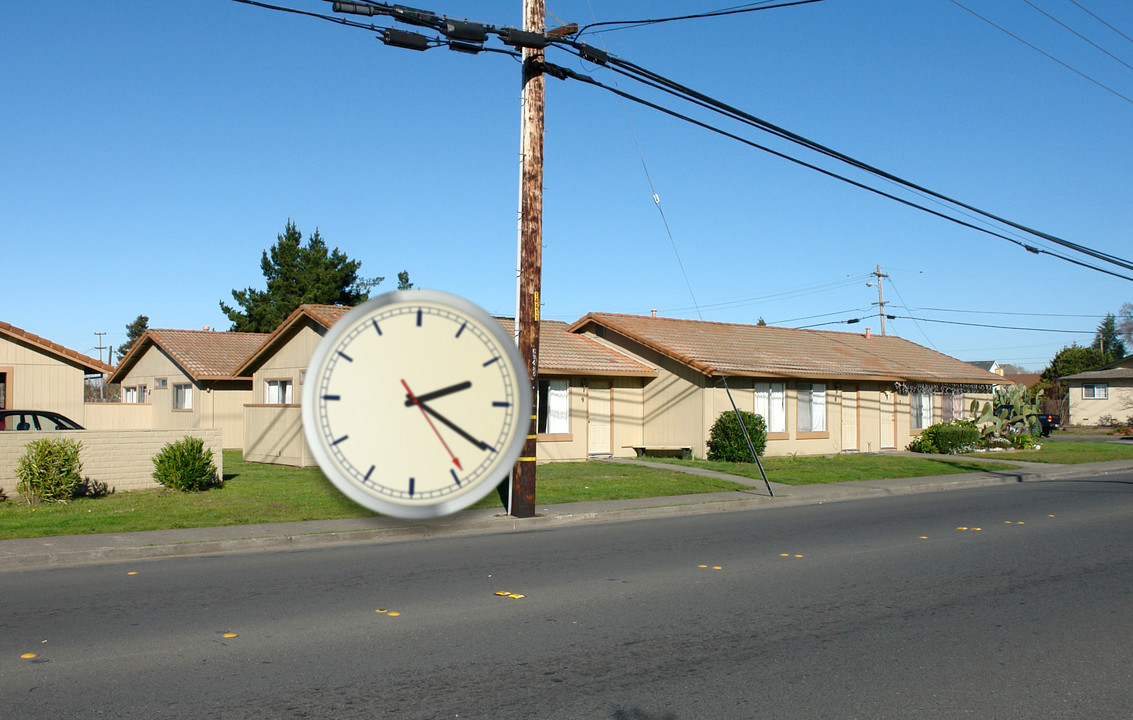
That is h=2 m=20 s=24
